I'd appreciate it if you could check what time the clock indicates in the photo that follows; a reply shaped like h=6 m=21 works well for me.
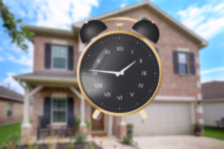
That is h=1 m=46
